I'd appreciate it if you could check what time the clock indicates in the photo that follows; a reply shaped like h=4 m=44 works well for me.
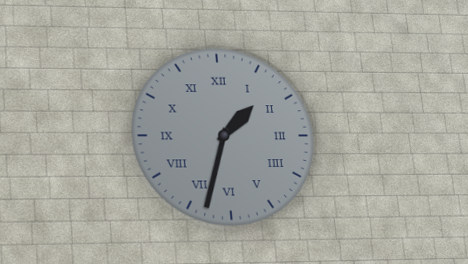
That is h=1 m=33
